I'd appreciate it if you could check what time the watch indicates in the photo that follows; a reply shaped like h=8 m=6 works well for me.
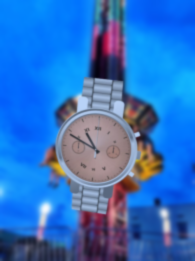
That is h=10 m=49
